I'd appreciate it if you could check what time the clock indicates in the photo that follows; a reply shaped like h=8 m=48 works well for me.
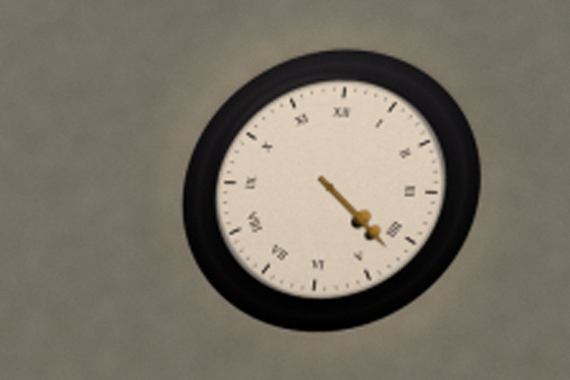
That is h=4 m=22
